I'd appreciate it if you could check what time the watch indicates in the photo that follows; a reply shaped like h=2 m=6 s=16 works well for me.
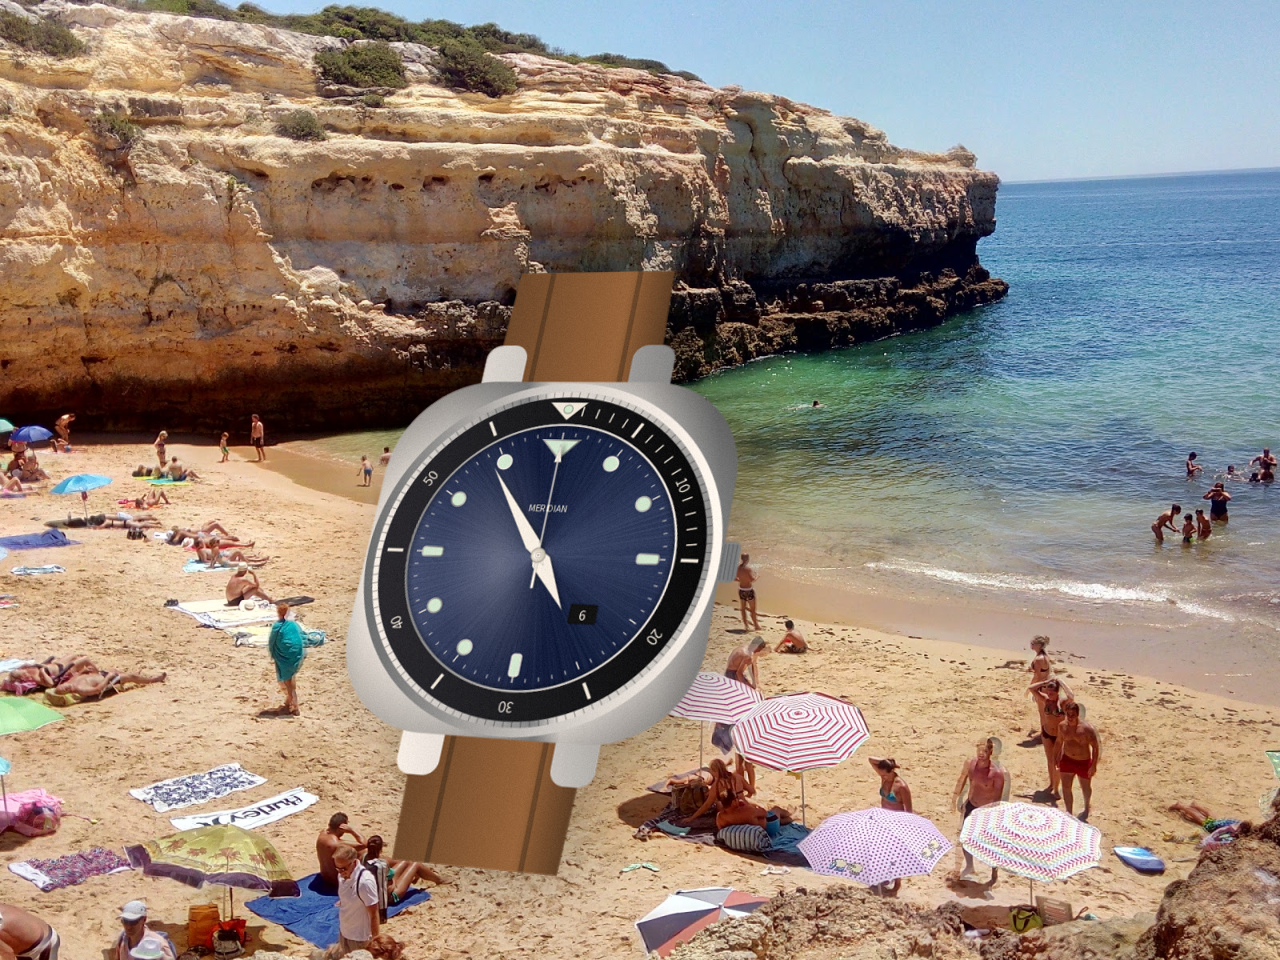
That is h=4 m=54 s=0
